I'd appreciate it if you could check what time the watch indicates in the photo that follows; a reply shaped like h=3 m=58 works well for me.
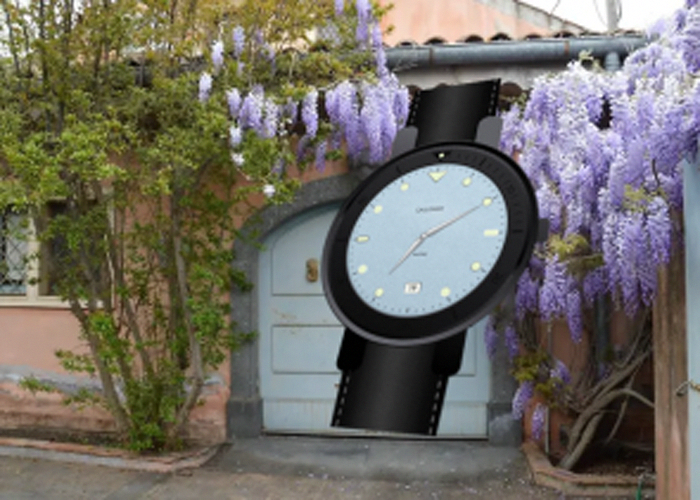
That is h=7 m=10
